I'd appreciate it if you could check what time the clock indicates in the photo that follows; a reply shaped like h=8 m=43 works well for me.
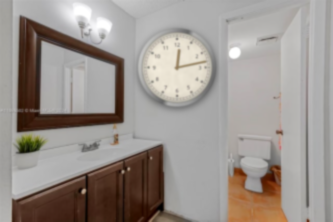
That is h=12 m=13
